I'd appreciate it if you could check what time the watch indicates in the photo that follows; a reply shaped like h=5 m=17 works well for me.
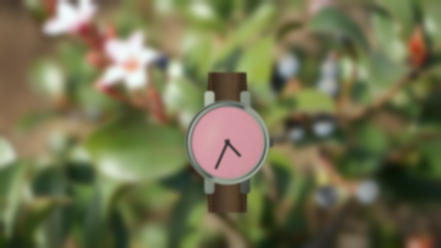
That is h=4 m=34
